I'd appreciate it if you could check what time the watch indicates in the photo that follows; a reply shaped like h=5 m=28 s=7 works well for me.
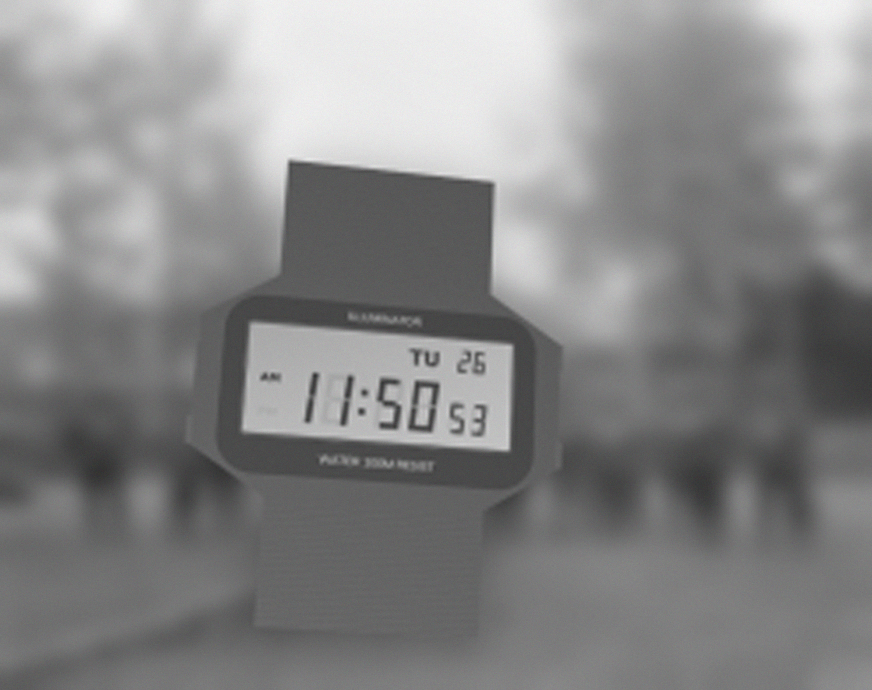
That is h=11 m=50 s=53
